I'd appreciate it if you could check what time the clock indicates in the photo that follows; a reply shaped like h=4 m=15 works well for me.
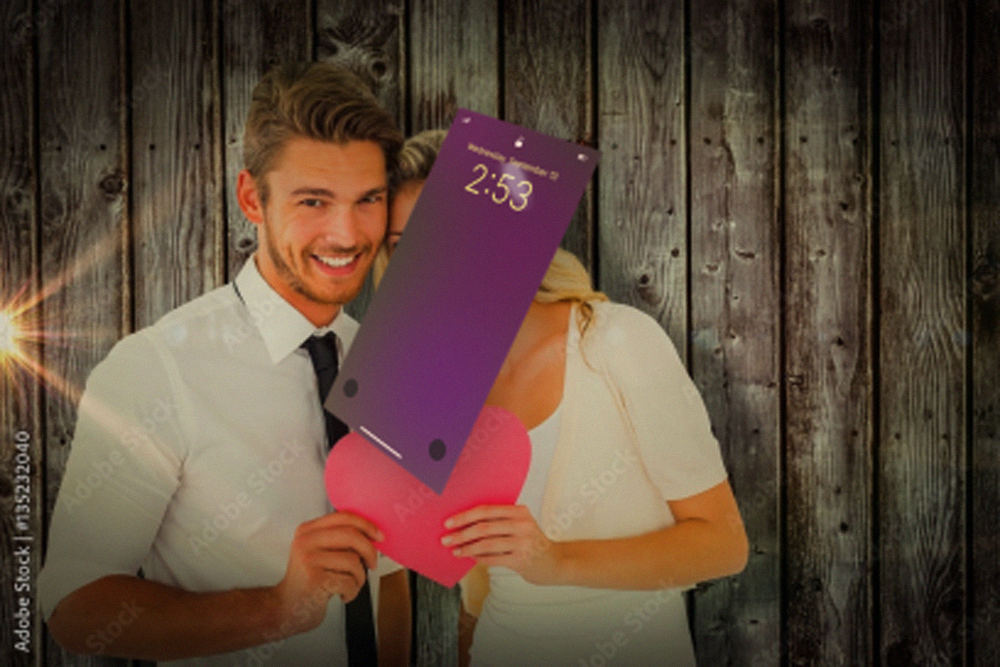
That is h=2 m=53
